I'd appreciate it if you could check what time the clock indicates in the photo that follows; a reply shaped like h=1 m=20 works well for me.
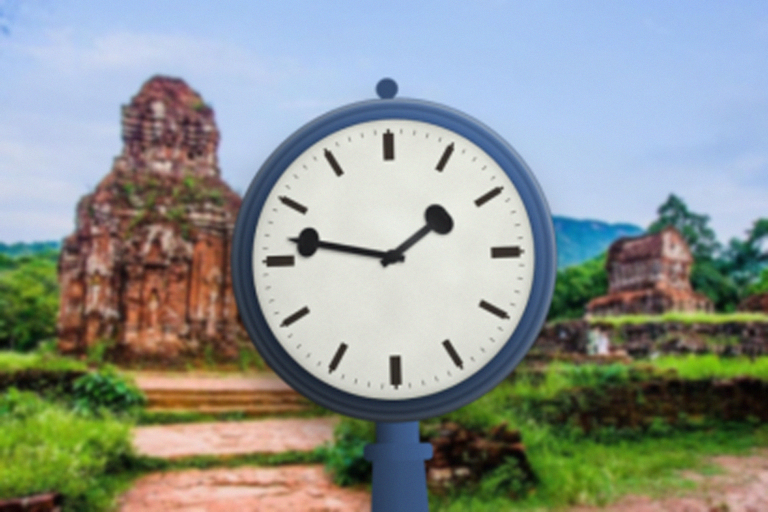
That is h=1 m=47
